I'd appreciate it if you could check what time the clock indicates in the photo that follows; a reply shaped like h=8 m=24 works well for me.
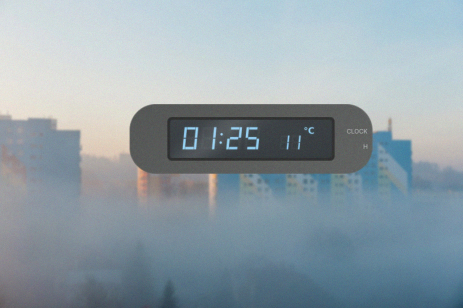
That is h=1 m=25
